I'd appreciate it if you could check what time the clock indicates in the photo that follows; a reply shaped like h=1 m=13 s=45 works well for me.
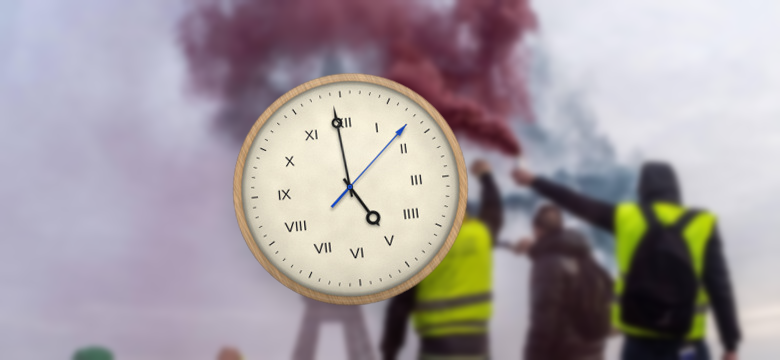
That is h=4 m=59 s=8
